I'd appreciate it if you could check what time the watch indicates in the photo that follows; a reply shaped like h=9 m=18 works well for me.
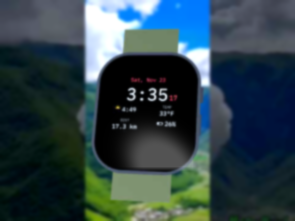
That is h=3 m=35
